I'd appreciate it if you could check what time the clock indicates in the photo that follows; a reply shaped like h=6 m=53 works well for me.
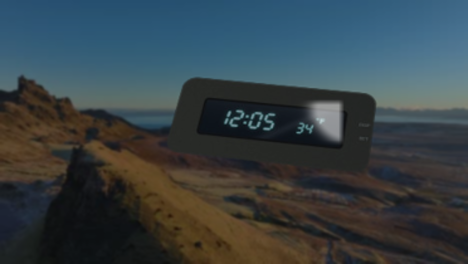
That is h=12 m=5
